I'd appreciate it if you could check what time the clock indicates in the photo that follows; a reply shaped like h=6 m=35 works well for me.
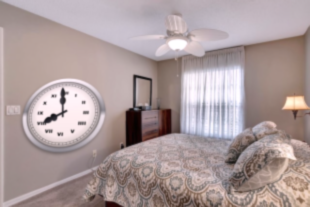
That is h=7 m=59
